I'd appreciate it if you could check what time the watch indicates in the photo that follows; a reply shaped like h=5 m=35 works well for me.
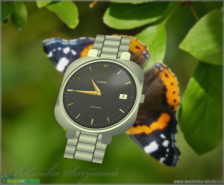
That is h=10 m=45
